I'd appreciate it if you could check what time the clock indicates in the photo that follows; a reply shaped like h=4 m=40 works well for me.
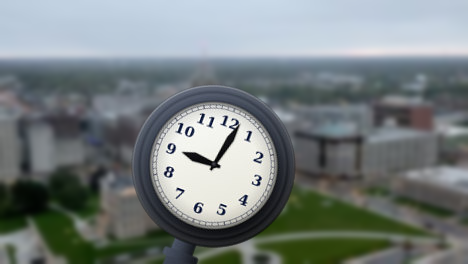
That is h=9 m=2
